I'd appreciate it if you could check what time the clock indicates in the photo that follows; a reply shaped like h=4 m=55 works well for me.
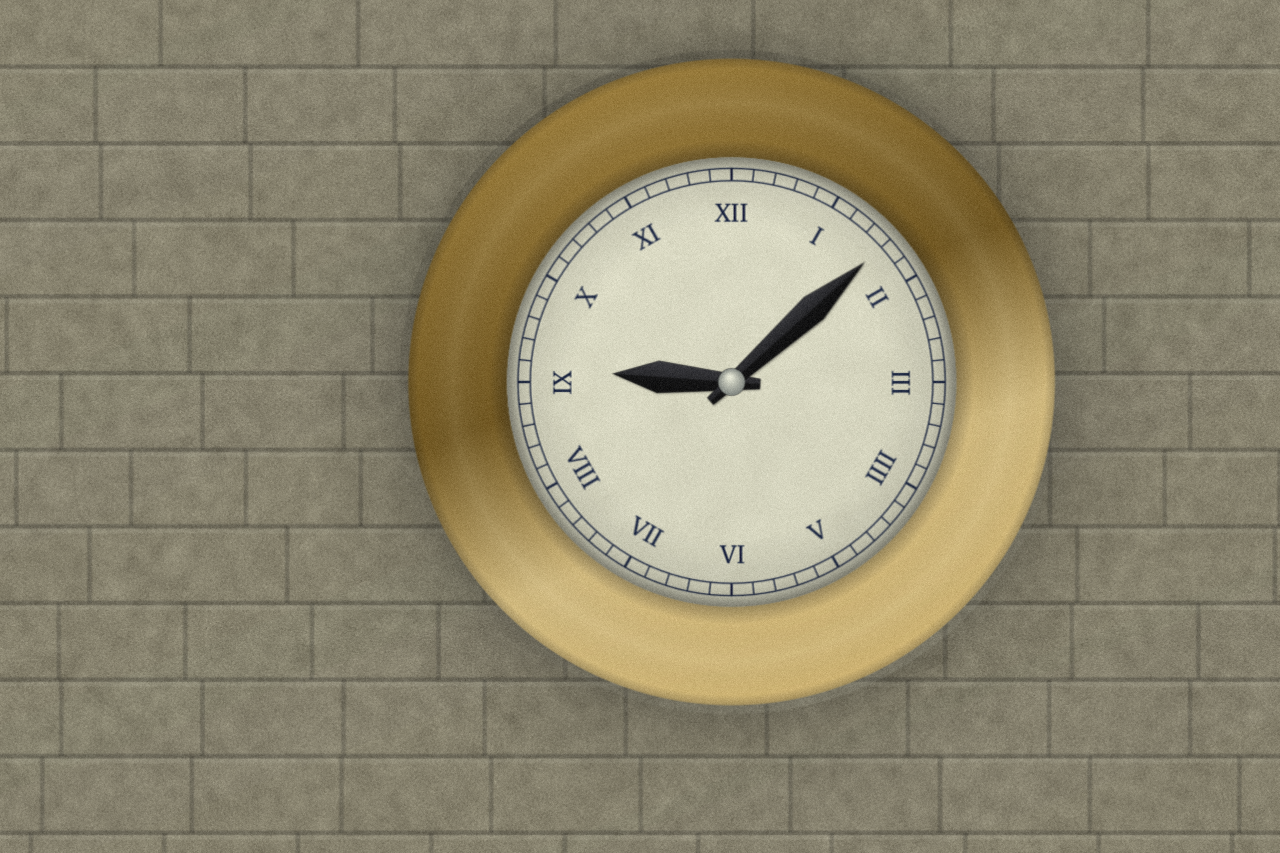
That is h=9 m=8
